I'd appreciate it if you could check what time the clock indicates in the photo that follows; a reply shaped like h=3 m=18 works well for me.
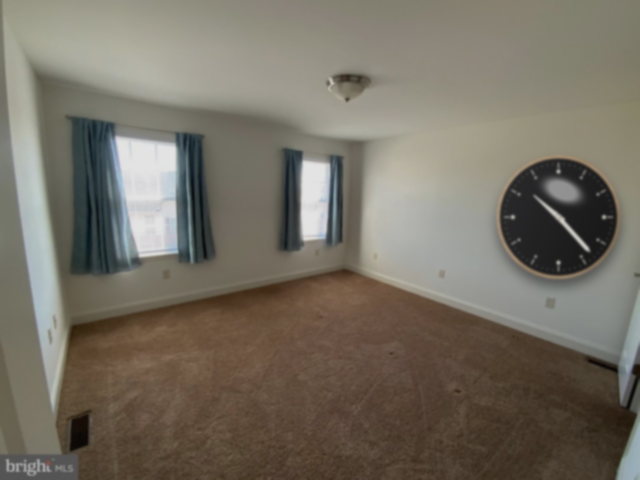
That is h=10 m=23
